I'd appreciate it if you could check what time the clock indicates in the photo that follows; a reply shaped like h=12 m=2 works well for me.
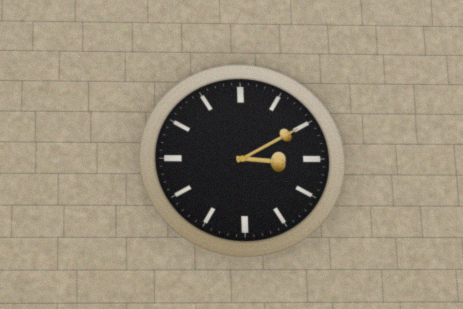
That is h=3 m=10
